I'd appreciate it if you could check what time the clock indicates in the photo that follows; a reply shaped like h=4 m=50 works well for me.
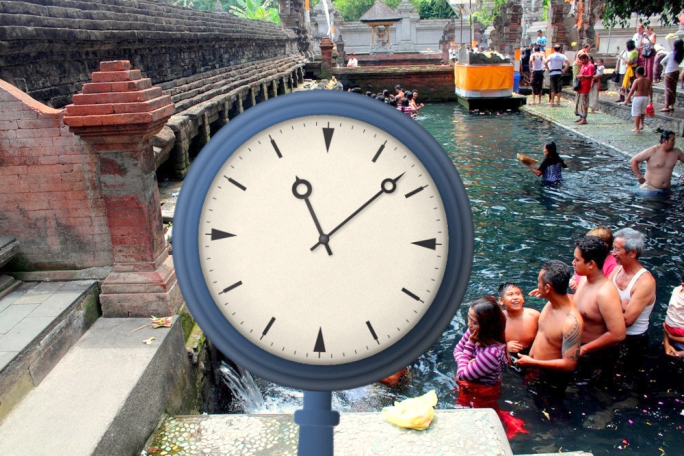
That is h=11 m=8
